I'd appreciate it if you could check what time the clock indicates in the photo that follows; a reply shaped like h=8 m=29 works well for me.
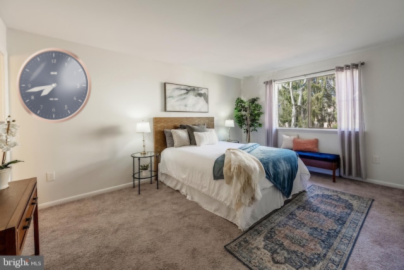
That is h=7 m=43
